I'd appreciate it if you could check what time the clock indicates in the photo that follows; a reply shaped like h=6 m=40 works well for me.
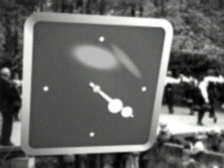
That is h=4 m=21
